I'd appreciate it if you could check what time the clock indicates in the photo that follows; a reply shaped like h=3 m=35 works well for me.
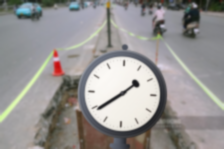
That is h=1 m=39
